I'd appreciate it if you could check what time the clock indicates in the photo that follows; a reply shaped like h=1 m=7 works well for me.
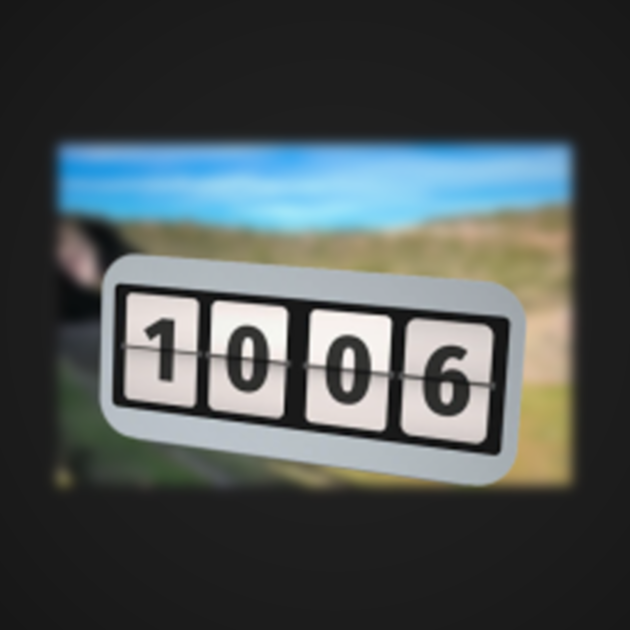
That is h=10 m=6
